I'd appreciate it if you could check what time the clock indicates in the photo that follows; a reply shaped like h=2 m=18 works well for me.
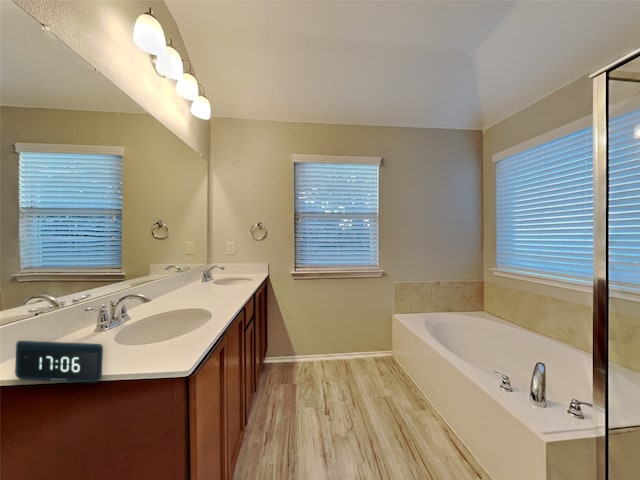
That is h=17 m=6
